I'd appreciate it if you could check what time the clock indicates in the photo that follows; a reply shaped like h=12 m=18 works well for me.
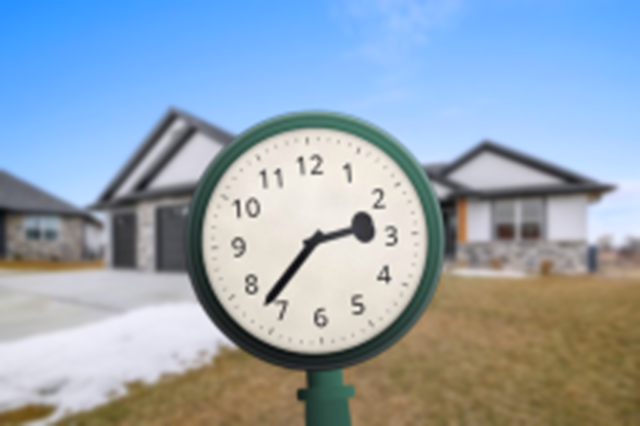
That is h=2 m=37
